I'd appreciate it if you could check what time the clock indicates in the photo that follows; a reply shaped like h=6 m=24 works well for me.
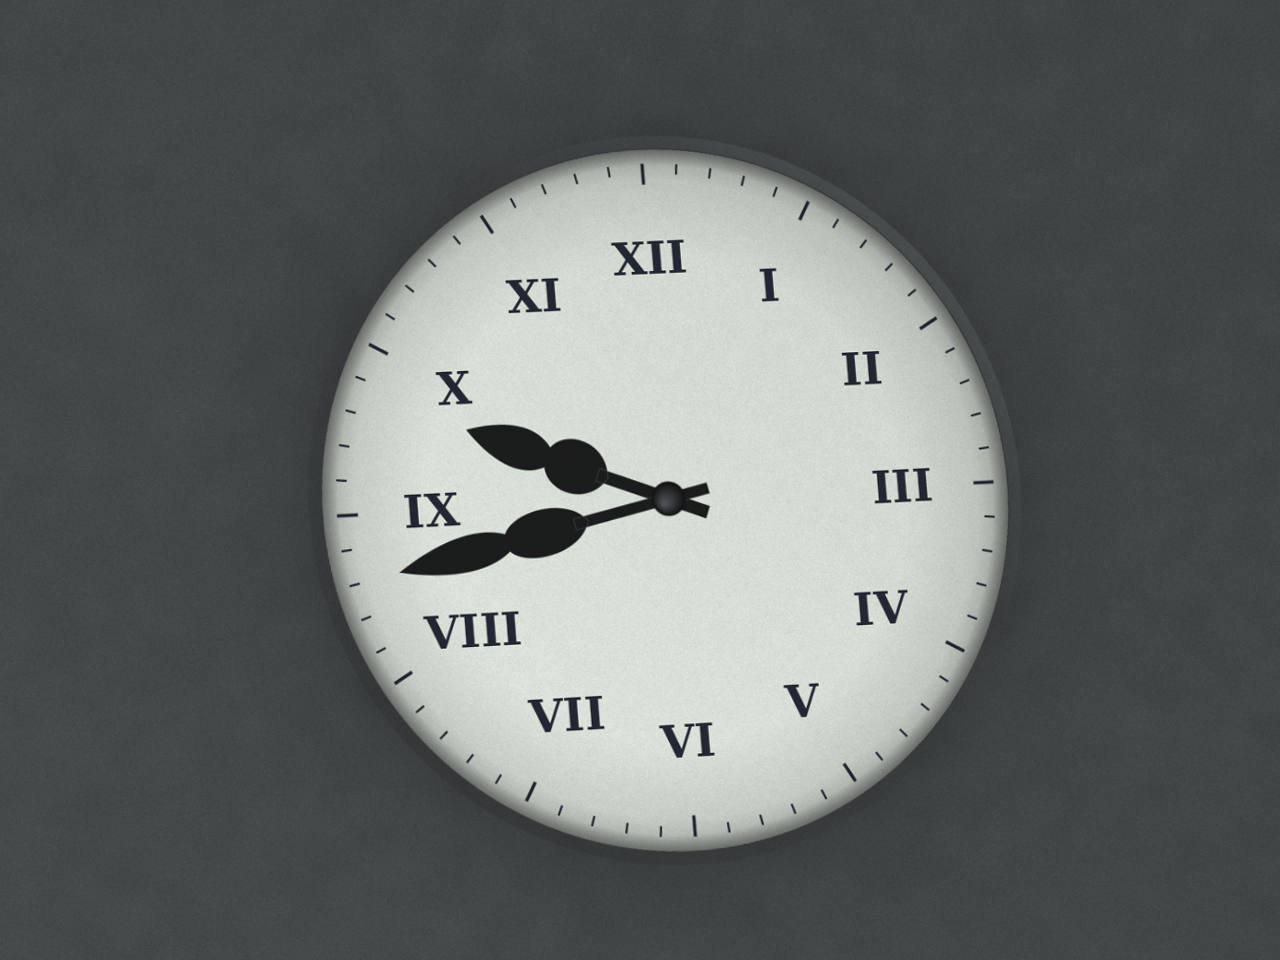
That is h=9 m=43
